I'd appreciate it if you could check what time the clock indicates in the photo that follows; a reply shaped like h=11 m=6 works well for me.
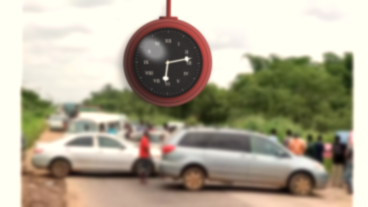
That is h=6 m=13
